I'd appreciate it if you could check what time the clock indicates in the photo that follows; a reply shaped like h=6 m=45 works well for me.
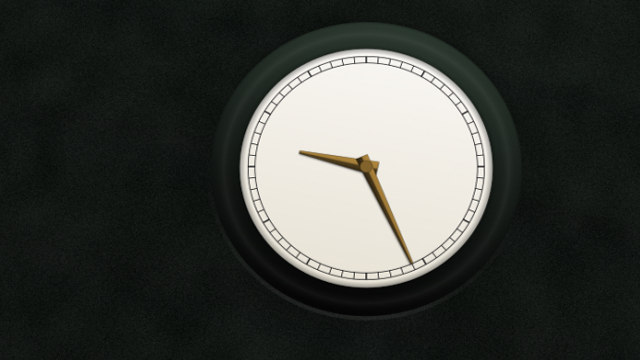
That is h=9 m=26
